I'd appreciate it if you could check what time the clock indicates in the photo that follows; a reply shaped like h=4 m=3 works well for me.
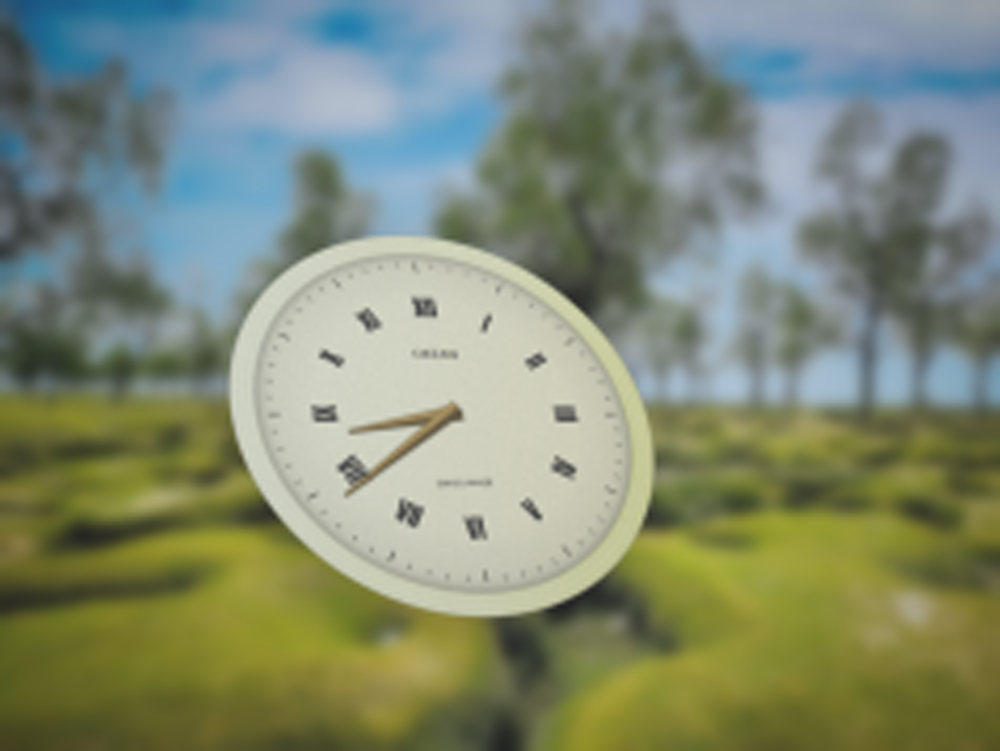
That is h=8 m=39
